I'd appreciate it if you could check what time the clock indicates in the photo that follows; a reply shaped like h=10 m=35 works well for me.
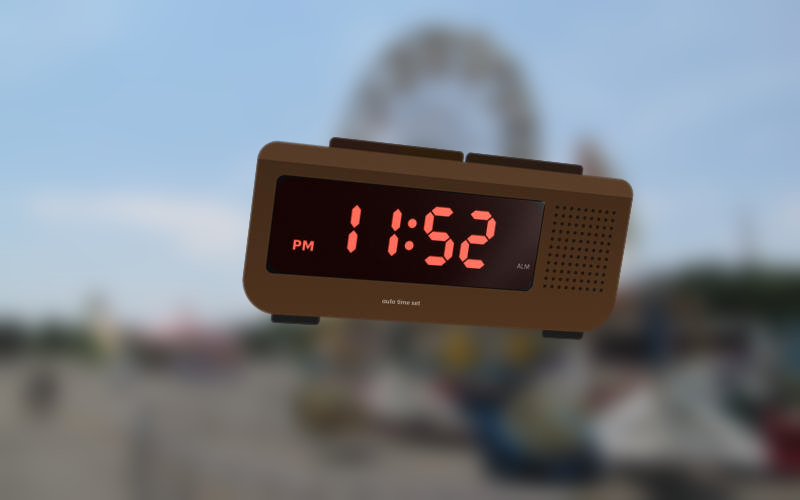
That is h=11 m=52
